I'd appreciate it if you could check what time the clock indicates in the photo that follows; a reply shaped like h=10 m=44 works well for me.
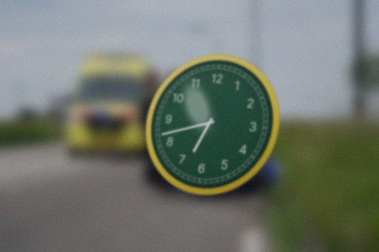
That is h=6 m=42
